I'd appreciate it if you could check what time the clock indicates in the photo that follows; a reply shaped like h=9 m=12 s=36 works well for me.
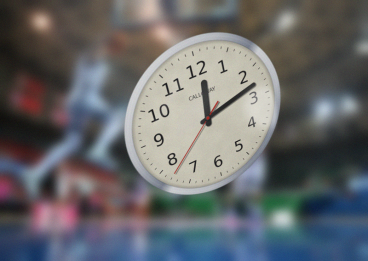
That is h=12 m=12 s=38
